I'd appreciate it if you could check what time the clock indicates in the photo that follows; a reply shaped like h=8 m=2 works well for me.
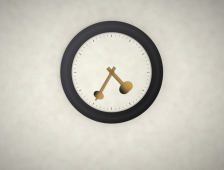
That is h=4 m=35
